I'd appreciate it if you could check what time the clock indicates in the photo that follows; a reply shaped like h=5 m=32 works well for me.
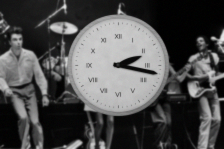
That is h=2 m=17
